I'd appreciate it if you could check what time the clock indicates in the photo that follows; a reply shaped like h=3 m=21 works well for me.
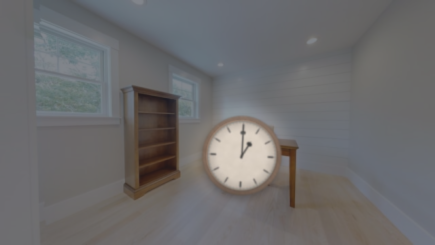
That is h=1 m=0
